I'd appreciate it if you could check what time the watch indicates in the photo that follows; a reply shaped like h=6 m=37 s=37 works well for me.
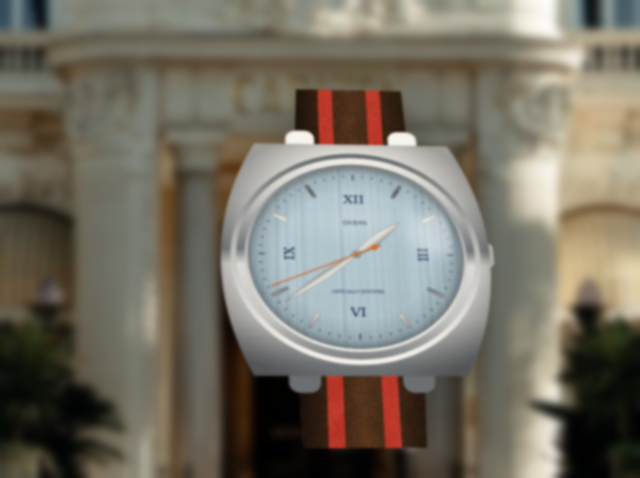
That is h=1 m=38 s=41
